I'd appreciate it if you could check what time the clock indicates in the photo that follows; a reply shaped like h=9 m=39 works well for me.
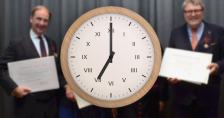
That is h=7 m=0
